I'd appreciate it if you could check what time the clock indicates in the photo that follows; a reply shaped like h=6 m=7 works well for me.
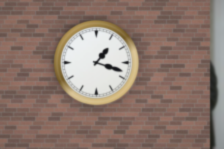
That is h=1 m=18
